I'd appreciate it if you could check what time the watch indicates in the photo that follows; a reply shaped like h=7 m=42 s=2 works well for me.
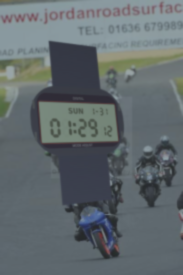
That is h=1 m=29 s=12
